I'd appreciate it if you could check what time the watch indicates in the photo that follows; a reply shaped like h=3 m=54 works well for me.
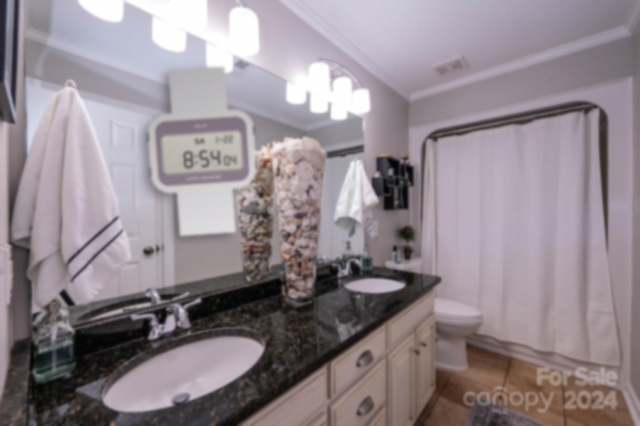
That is h=8 m=54
